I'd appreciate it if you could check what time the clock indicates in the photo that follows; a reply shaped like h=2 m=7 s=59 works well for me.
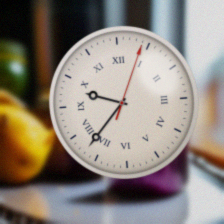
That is h=9 m=37 s=4
